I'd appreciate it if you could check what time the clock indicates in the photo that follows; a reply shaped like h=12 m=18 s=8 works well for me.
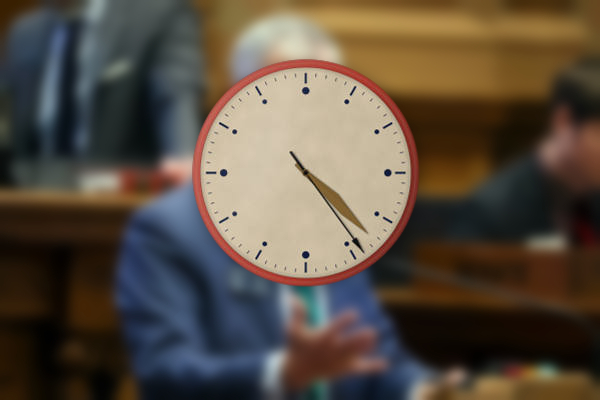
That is h=4 m=22 s=24
